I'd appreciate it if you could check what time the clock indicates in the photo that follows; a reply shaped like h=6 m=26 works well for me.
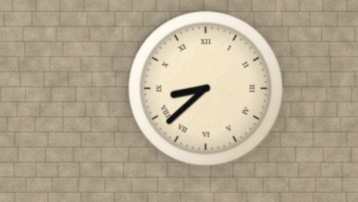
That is h=8 m=38
